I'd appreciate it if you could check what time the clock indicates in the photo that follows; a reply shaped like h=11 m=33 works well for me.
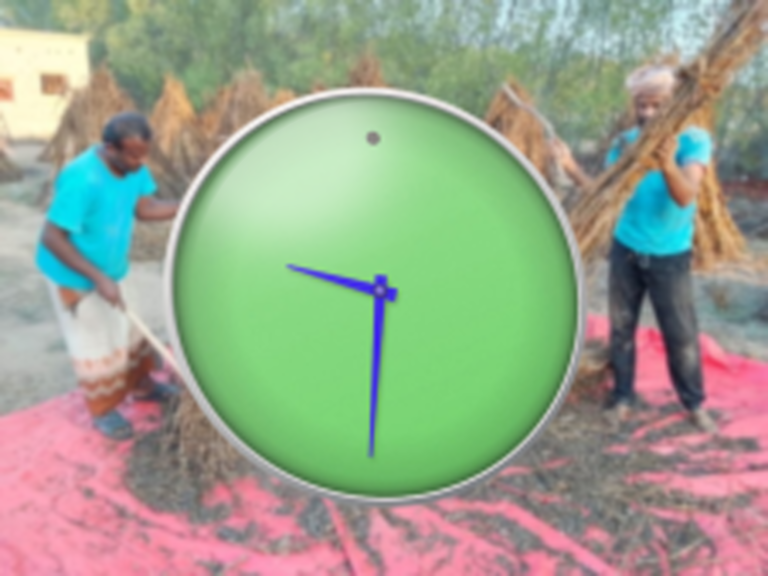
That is h=9 m=31
